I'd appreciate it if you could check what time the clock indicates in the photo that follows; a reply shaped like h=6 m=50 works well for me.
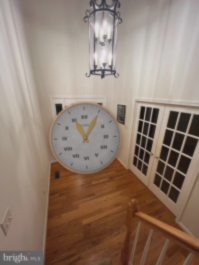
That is h=11 m=5
